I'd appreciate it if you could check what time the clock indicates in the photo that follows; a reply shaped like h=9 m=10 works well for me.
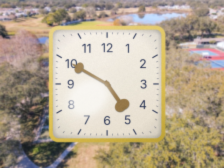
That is h=4 m=50
